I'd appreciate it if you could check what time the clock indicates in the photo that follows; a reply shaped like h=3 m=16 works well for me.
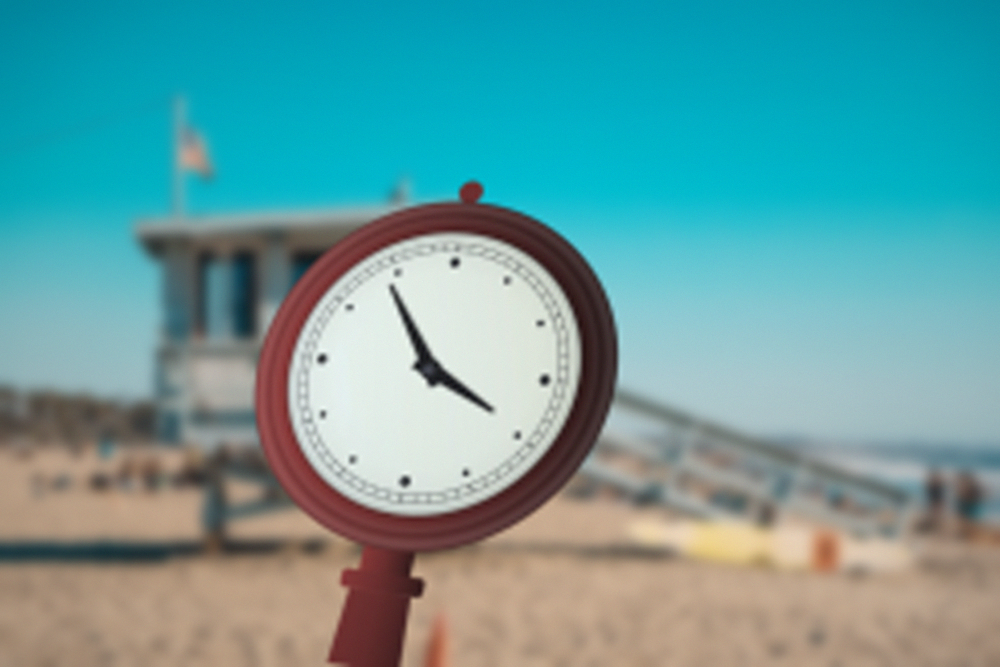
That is h=3 m=54
